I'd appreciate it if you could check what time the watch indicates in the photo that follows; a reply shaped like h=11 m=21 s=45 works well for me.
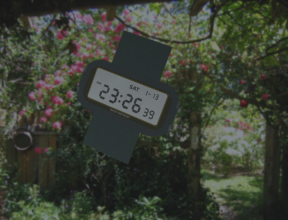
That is h=23 m=26 s=39
